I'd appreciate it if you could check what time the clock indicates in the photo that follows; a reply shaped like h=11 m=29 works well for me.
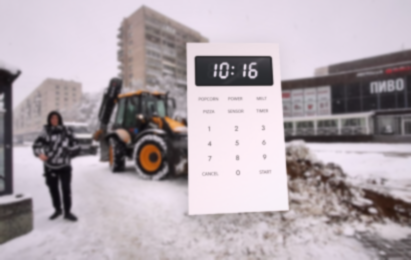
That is h=10 m=16
